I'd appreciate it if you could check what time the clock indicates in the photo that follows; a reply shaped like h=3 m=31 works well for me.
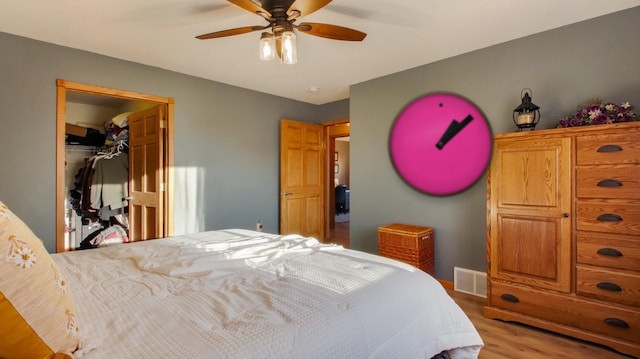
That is h=1 m=8
